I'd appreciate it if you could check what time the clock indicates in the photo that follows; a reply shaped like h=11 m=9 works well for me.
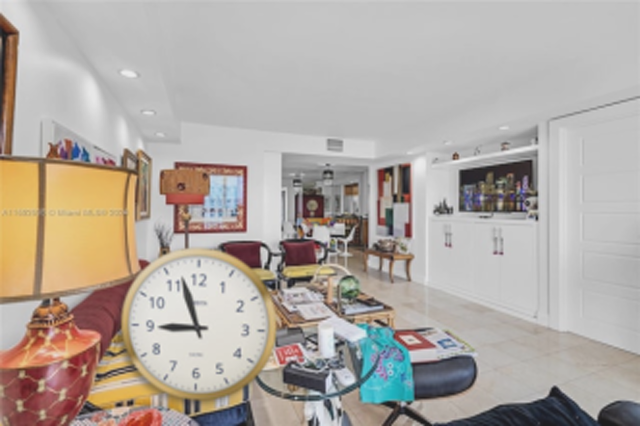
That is h=8 m=57
